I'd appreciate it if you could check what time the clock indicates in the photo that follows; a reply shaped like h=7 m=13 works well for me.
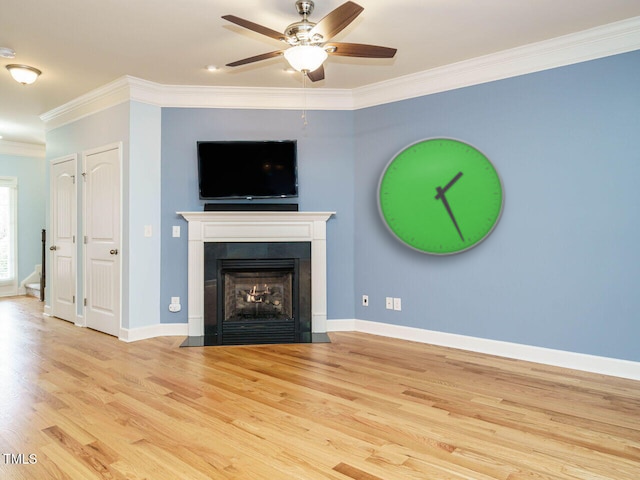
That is h=1 m=26
